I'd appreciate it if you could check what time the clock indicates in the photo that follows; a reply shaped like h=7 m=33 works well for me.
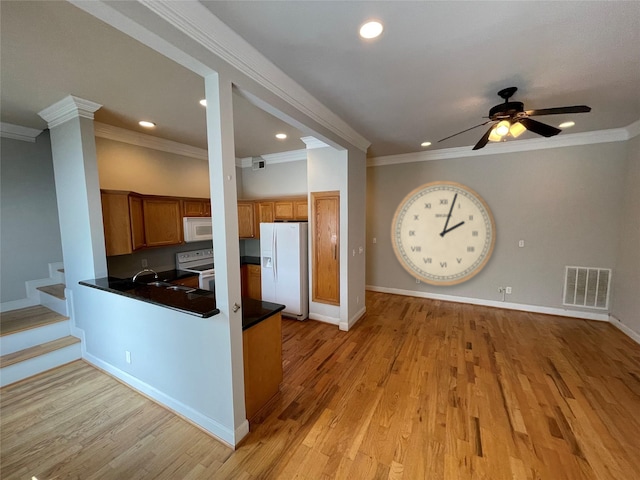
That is h=2 m=3
